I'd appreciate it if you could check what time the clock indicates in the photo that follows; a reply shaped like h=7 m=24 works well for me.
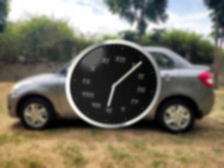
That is h=6 m=6
